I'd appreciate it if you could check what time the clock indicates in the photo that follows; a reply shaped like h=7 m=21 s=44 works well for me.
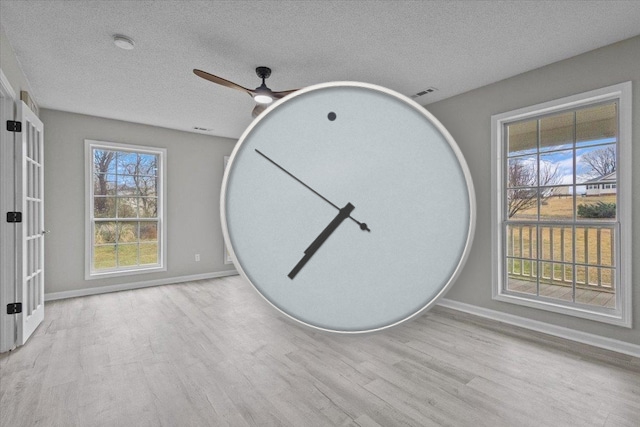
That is h=7 m=37 s=52
